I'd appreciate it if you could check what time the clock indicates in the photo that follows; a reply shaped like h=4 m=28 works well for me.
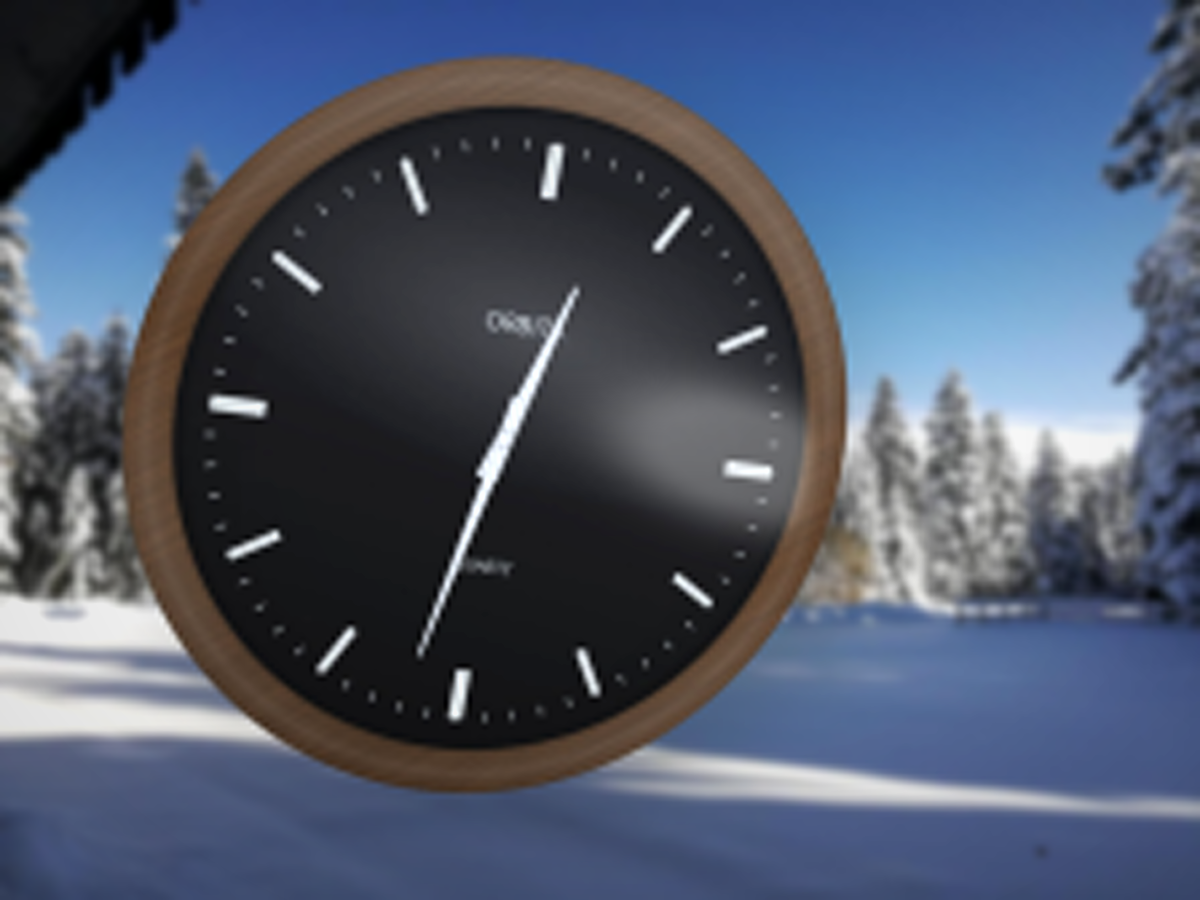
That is h=12 m=32
